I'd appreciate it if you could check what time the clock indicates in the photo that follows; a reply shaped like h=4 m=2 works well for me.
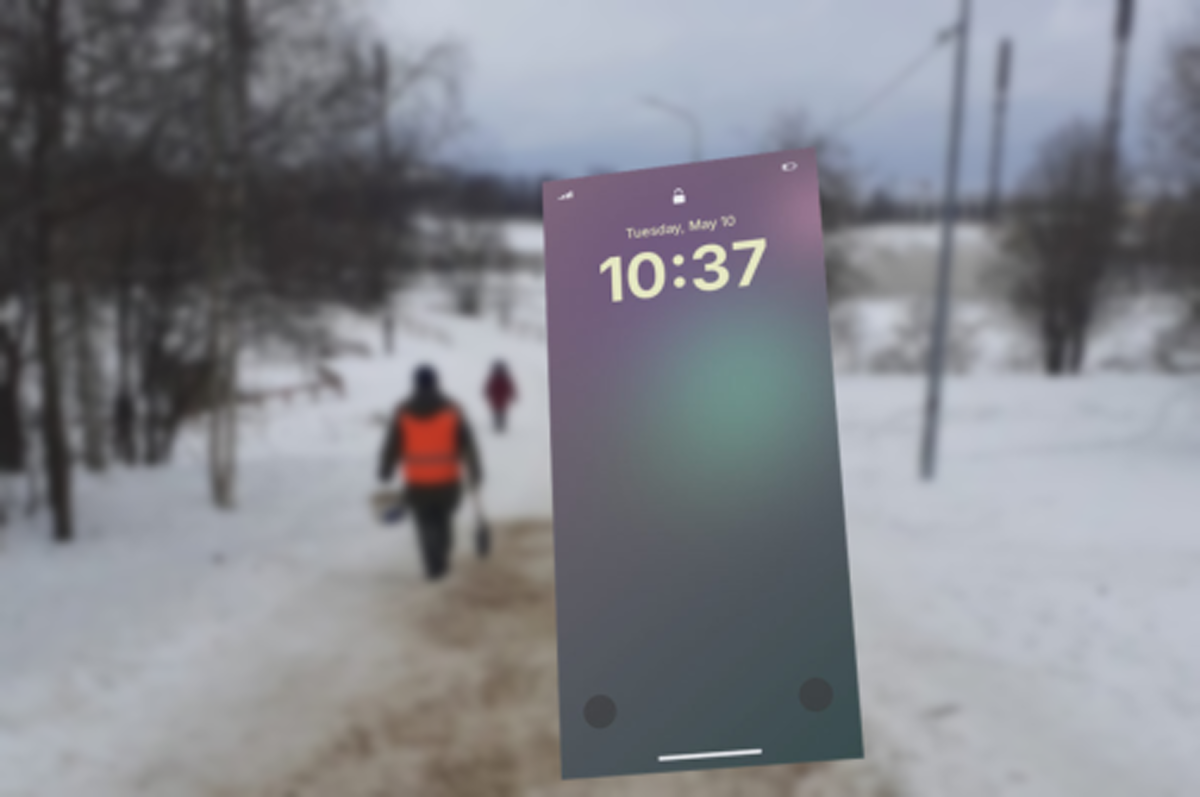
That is h=10 m=37
